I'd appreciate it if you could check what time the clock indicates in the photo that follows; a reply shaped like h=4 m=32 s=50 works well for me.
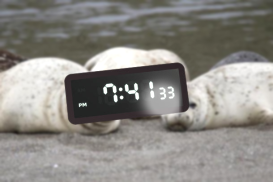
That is h=7 m=41 s=33
